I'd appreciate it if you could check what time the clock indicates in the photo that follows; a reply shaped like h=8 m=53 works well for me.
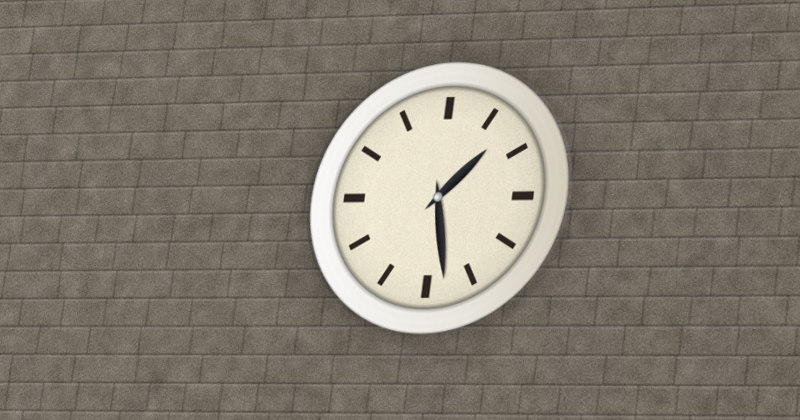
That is h=1 m=28
